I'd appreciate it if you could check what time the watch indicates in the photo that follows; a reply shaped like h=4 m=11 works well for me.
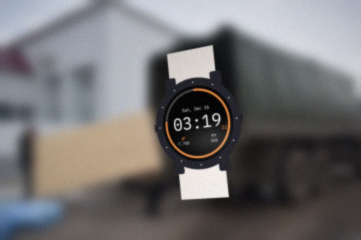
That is h=3 m=19
